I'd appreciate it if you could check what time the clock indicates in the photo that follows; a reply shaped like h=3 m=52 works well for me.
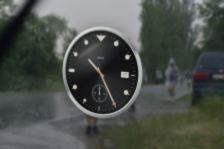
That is h=10 m=25
